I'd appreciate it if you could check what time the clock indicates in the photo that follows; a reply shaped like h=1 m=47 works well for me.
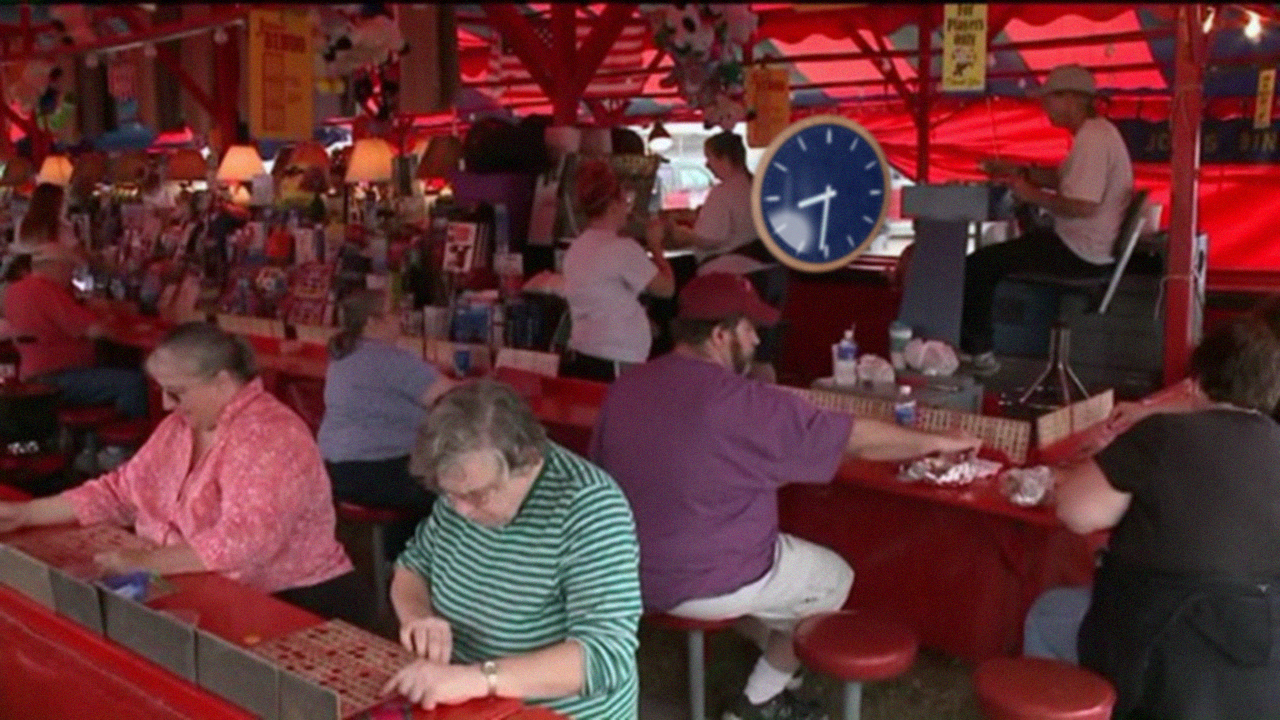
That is h=8 m=31
